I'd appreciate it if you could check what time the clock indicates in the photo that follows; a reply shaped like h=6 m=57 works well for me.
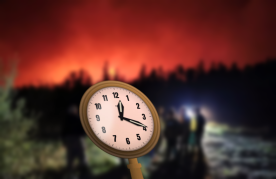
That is h=12 m=19
